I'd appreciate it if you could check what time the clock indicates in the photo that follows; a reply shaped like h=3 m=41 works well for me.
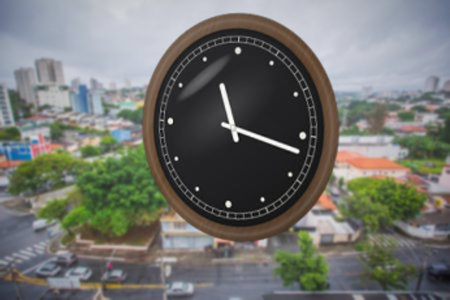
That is h=11 m=17
